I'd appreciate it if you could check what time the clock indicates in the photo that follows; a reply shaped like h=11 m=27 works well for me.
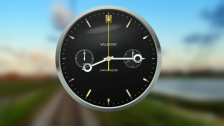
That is h=8 m=15
